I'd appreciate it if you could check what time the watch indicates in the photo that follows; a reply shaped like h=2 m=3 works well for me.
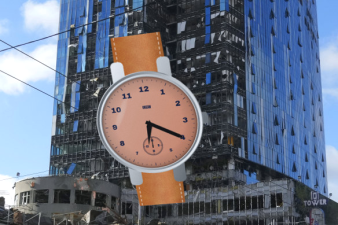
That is h=6 m=20
